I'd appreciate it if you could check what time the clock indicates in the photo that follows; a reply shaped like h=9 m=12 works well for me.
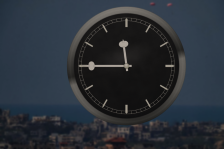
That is h=11 m=45
